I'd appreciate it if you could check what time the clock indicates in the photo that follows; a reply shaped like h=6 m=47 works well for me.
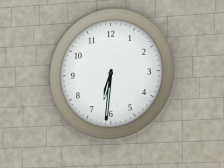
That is h=6 m=31
